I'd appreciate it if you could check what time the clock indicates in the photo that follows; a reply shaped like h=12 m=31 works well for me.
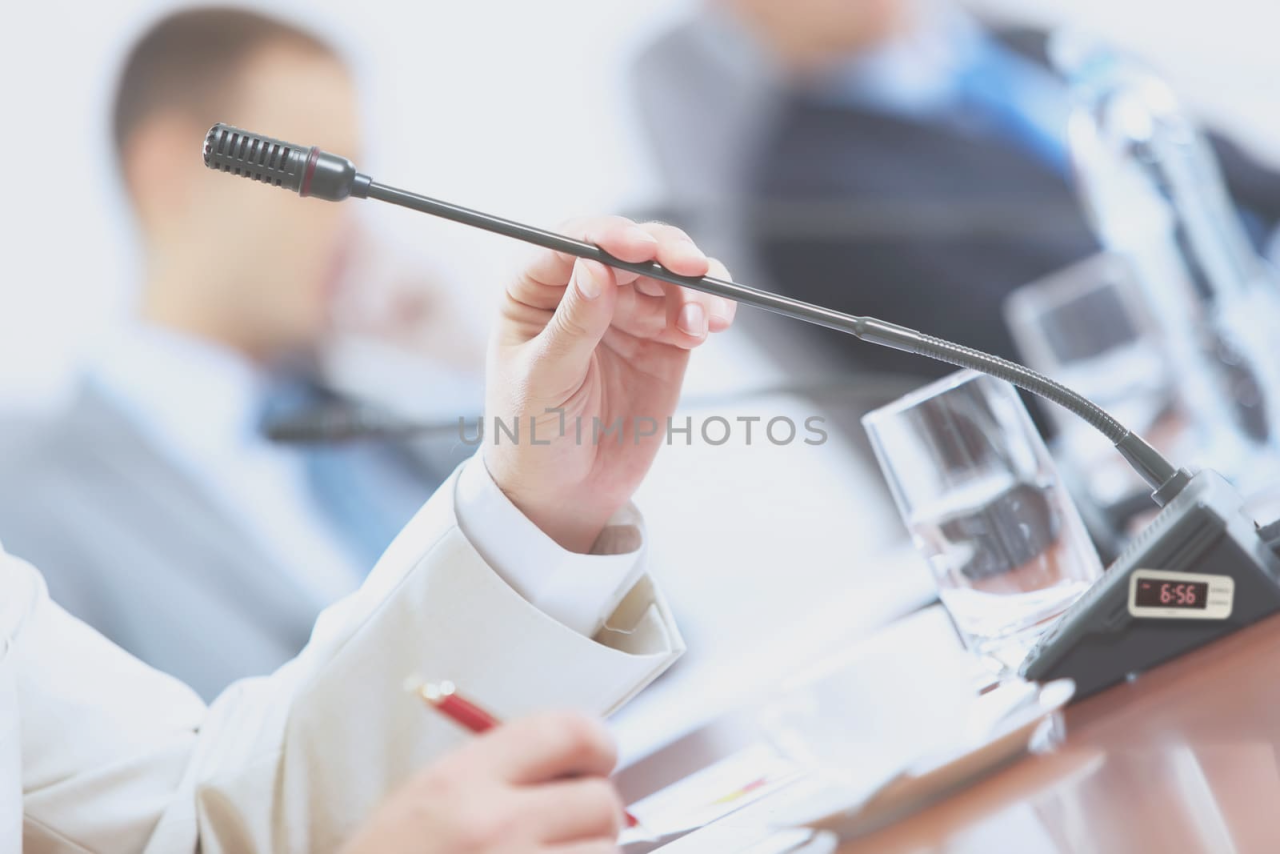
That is h=6 m=56
